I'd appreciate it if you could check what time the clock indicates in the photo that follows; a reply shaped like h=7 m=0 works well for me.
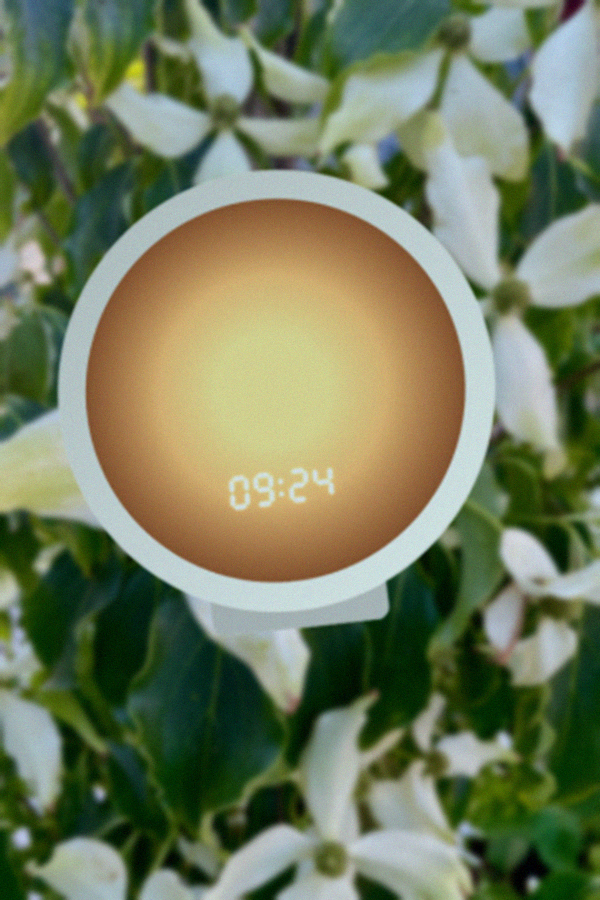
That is h=9 m=24
